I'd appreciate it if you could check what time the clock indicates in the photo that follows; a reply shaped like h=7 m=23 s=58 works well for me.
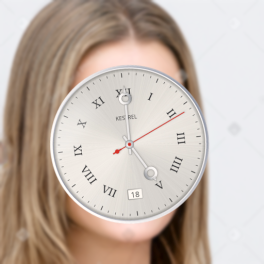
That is h=5 m=0 s=11
